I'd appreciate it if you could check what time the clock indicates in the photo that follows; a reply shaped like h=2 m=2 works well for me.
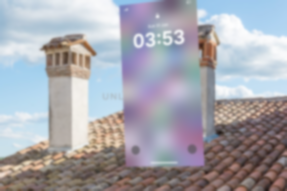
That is h=3 m=53
